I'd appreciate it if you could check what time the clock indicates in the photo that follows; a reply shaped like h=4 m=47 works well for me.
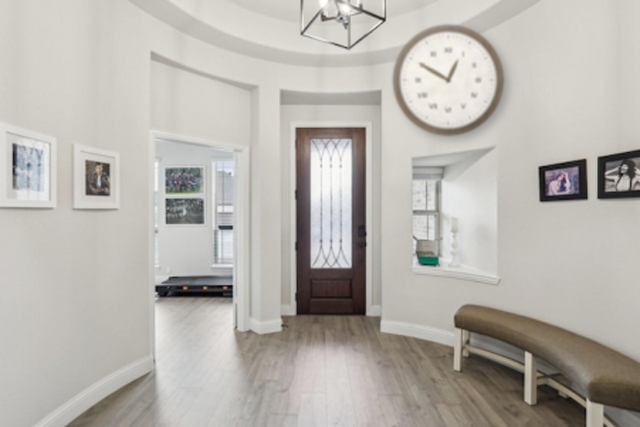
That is h=12 m=50
